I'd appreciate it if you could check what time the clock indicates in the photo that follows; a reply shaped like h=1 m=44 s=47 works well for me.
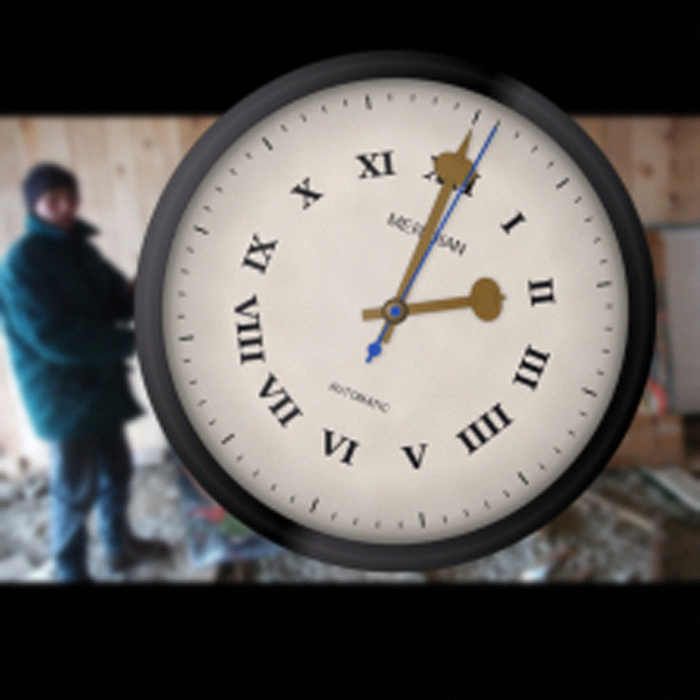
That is h=2 m=0 s=1
